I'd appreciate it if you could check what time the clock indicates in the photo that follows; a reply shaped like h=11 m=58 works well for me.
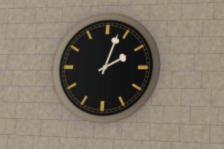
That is h=2 m=3
